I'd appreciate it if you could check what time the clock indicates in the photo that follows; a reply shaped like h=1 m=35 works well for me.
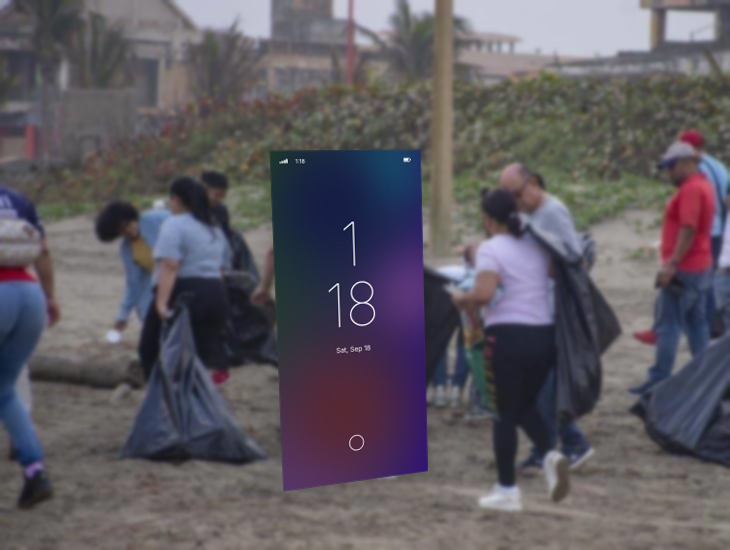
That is h=1 m=18
